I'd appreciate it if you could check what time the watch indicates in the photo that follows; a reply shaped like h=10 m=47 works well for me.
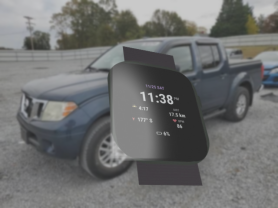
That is h=11 m=38
